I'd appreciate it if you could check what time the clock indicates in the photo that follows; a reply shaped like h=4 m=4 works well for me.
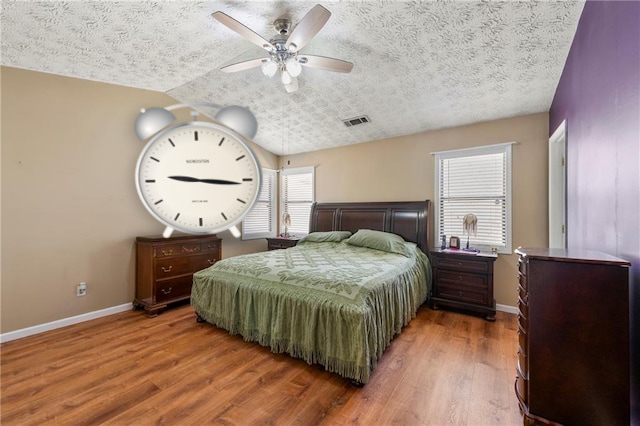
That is h=9 m=16
